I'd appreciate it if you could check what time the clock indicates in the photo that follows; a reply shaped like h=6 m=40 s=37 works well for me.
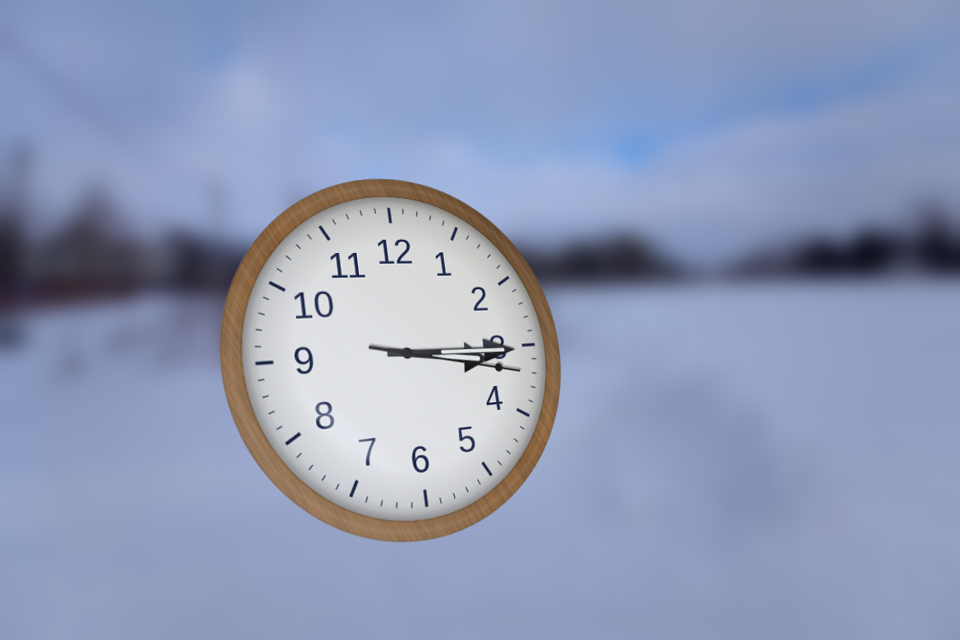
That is h=3 m=15 s=17
